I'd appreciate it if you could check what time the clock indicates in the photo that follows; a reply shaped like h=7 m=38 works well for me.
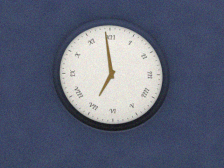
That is h=6 m=59
